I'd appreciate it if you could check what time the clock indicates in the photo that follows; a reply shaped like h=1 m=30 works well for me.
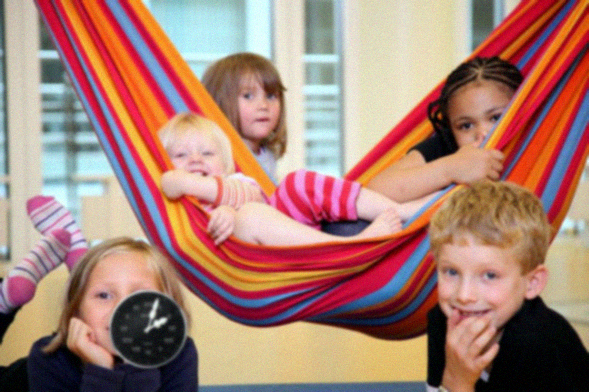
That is h=2 m=3
